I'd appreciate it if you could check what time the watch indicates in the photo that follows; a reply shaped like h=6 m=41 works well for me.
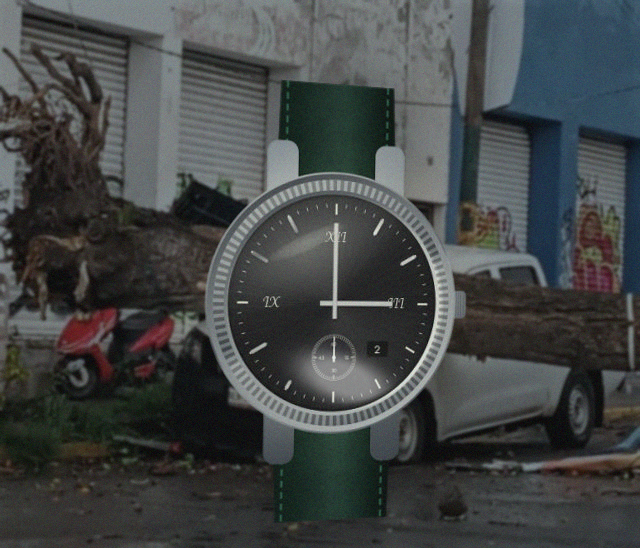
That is h=3 m=0
